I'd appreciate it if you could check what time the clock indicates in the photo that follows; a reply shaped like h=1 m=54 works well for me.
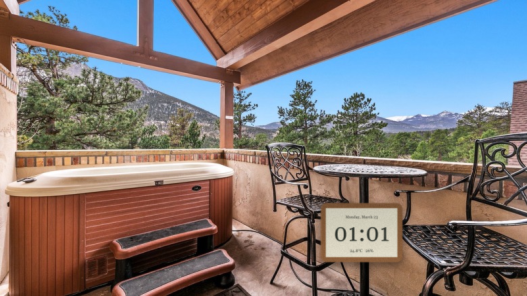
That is h=1 m=1
